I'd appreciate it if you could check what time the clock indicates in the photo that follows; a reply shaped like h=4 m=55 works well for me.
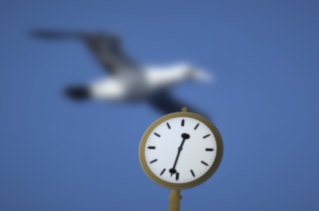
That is h=12 m=32
